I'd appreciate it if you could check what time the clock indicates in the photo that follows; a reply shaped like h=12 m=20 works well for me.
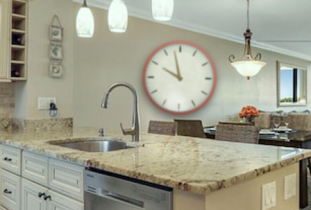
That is h=9 m=58
